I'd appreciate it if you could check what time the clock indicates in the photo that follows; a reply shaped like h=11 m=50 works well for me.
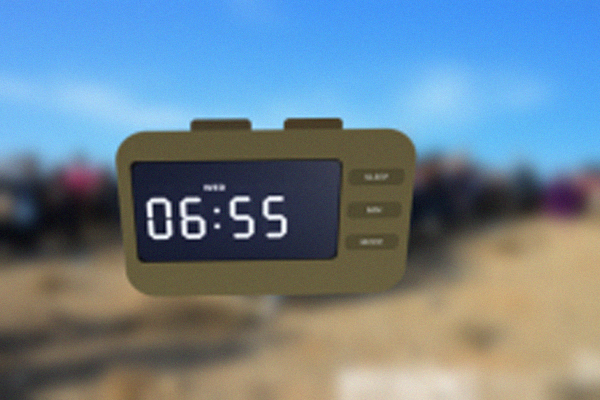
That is h=6 m=55
